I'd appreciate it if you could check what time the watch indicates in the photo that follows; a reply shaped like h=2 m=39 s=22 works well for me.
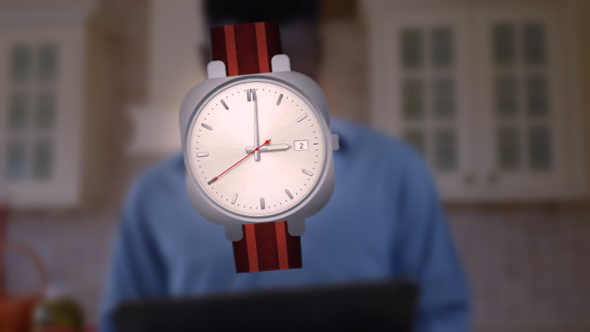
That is h=3 m=0 s=40
